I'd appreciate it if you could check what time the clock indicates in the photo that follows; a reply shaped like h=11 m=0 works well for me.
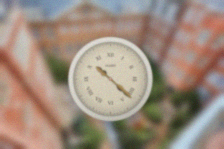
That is h=10 m=22
